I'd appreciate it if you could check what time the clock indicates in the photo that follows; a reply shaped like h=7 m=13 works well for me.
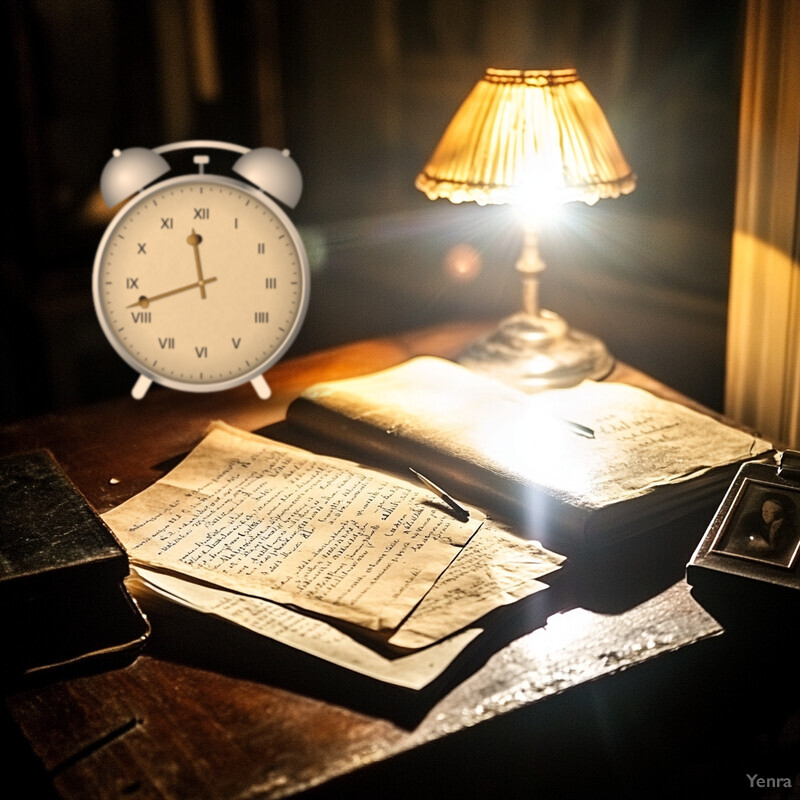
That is h=11 m=42
